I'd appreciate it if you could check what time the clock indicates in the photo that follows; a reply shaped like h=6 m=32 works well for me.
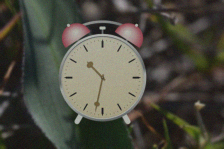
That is h=10 m=32
